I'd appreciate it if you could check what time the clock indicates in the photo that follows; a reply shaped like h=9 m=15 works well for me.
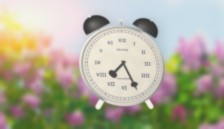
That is h=7 m=26
